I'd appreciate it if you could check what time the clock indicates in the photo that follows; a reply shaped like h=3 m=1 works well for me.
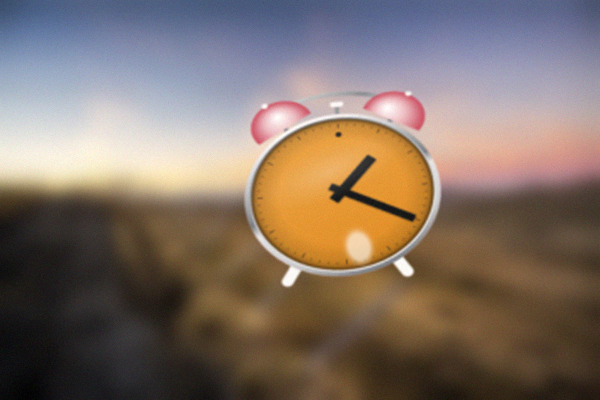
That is h=1 m=20
